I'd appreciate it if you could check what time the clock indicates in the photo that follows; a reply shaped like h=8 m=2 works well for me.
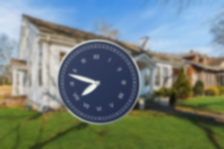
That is h=7 m=48
